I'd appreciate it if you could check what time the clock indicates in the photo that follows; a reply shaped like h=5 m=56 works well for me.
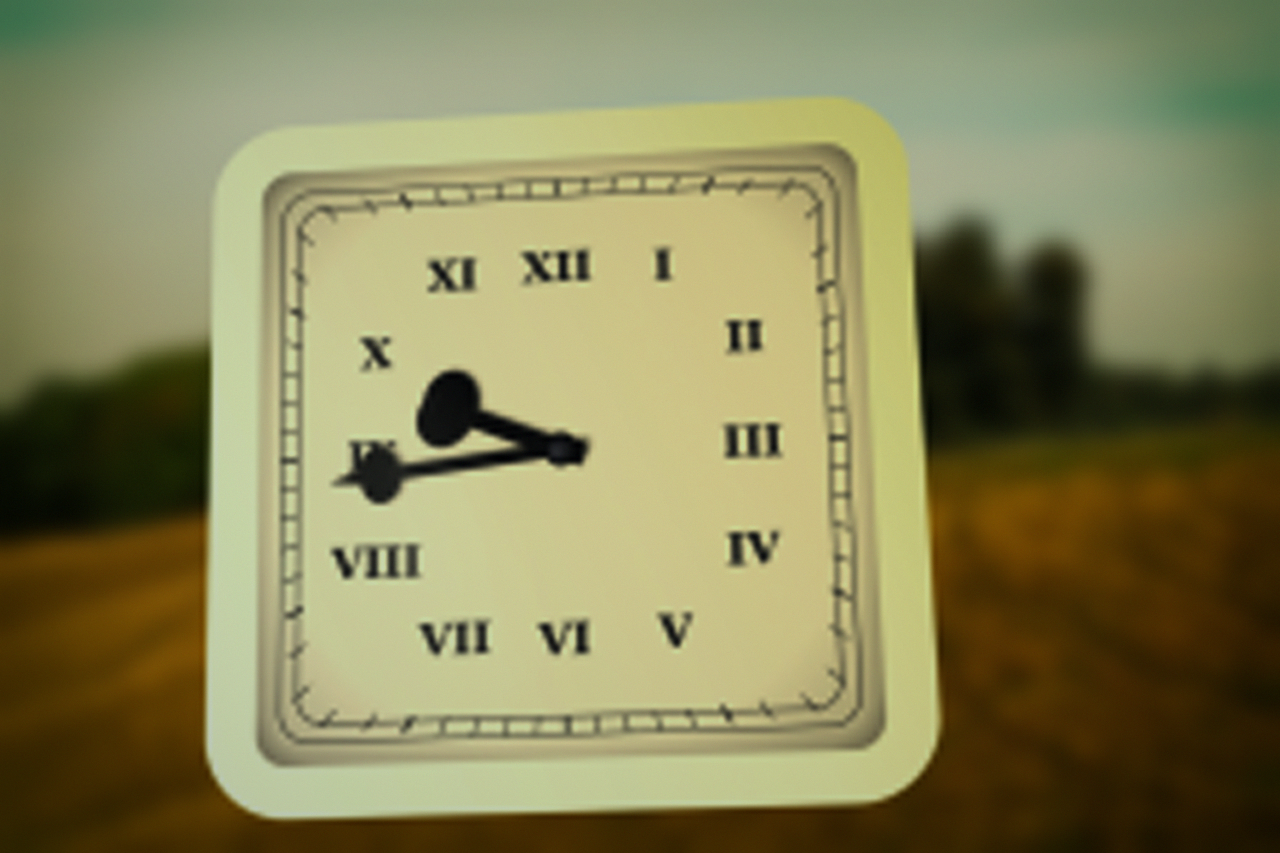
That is h=9 m=44
